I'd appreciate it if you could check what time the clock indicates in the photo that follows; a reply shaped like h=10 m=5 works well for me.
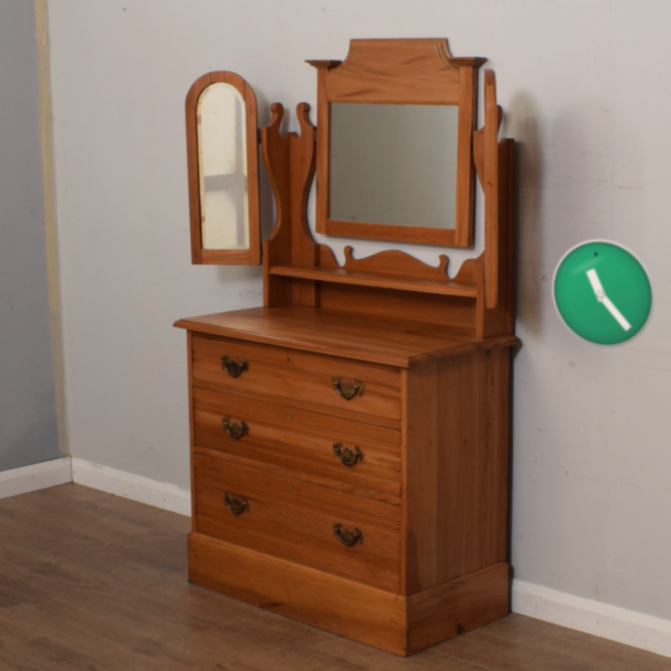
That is h=11 m=24
